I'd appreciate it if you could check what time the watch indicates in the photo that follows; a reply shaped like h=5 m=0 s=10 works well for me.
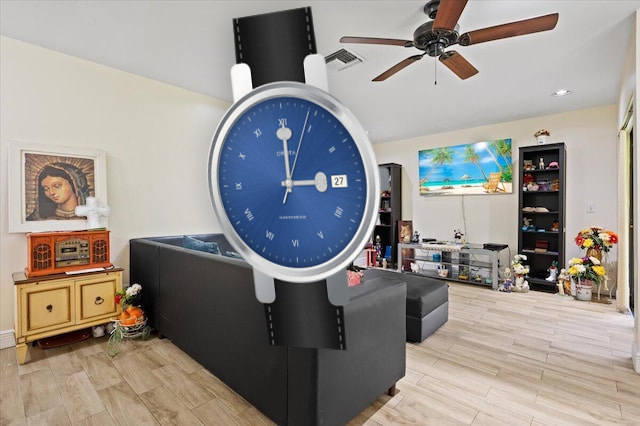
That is h=3 m=0 s=4
